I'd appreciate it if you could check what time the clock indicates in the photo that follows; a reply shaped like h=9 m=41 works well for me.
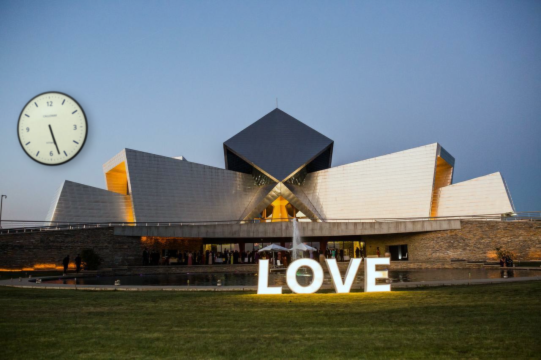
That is h=5 m=27
